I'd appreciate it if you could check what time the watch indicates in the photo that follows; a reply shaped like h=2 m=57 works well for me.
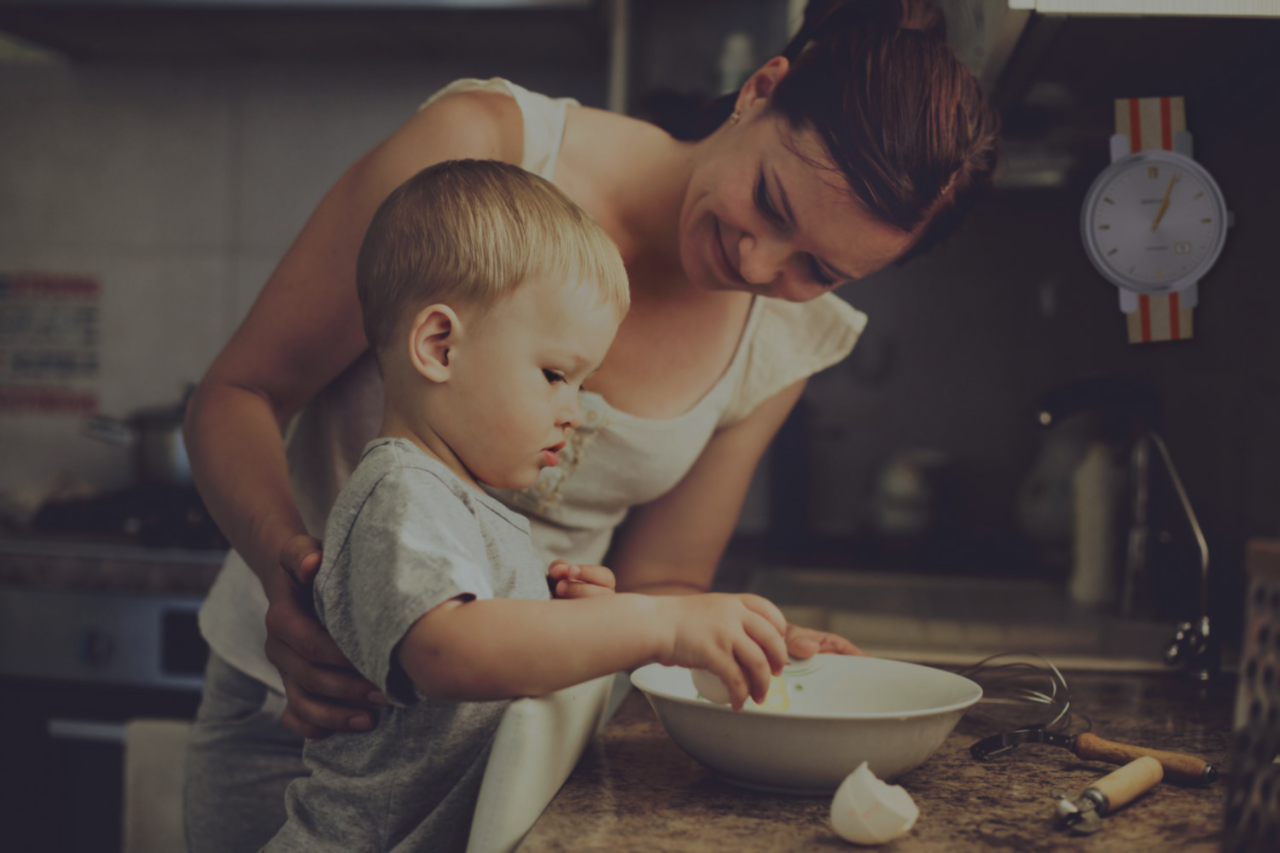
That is h=1 m=4
